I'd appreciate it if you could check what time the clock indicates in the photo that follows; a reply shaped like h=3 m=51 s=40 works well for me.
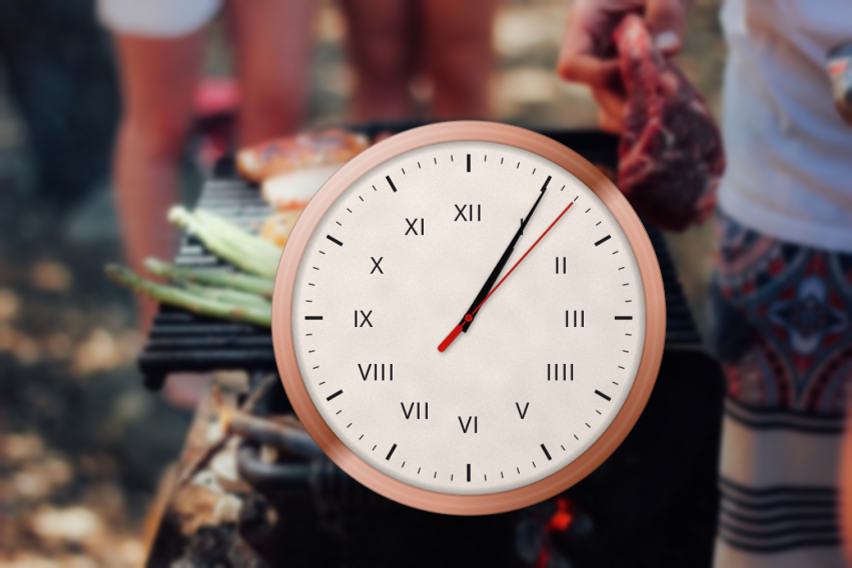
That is h=1 m=5 s=7
